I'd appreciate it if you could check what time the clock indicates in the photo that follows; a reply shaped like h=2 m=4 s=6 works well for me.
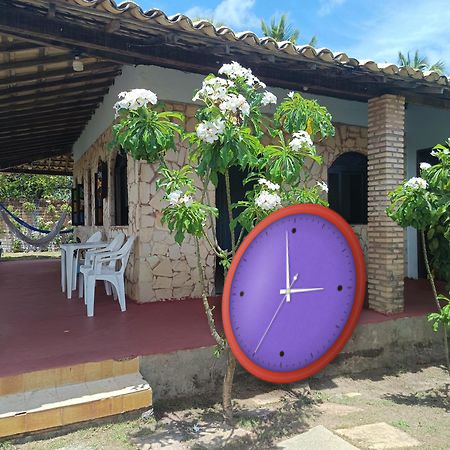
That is h=2 m=58 s=35
